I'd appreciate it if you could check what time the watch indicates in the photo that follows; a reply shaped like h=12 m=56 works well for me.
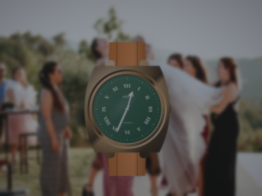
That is h=12 m=34
